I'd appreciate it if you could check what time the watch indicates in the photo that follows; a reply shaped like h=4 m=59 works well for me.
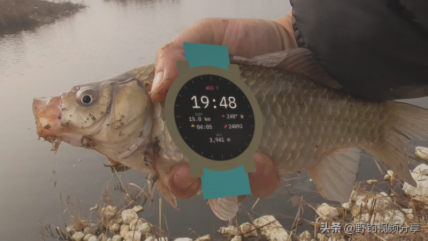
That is h=19 m=48
